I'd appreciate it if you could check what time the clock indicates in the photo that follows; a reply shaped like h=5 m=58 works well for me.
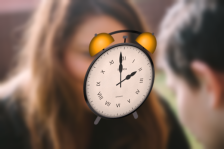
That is h=1 m=59
